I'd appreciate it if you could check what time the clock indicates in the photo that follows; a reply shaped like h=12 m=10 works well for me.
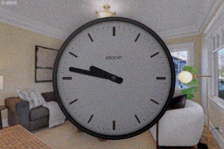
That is h=9 m=47
